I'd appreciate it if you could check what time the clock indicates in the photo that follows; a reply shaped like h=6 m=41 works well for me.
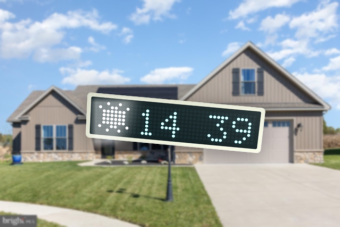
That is h=14 m=39
